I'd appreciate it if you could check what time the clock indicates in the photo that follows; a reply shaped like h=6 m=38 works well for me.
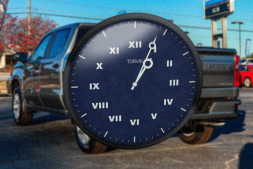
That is h=1 m=4
